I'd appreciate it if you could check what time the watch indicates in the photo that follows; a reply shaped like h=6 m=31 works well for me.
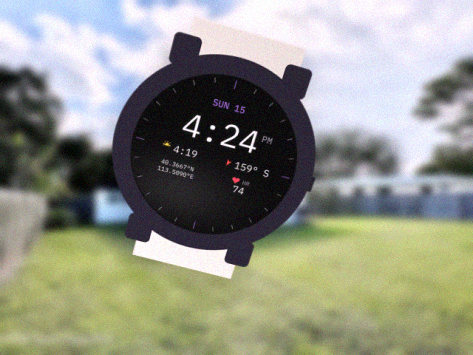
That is h=4 m=24
